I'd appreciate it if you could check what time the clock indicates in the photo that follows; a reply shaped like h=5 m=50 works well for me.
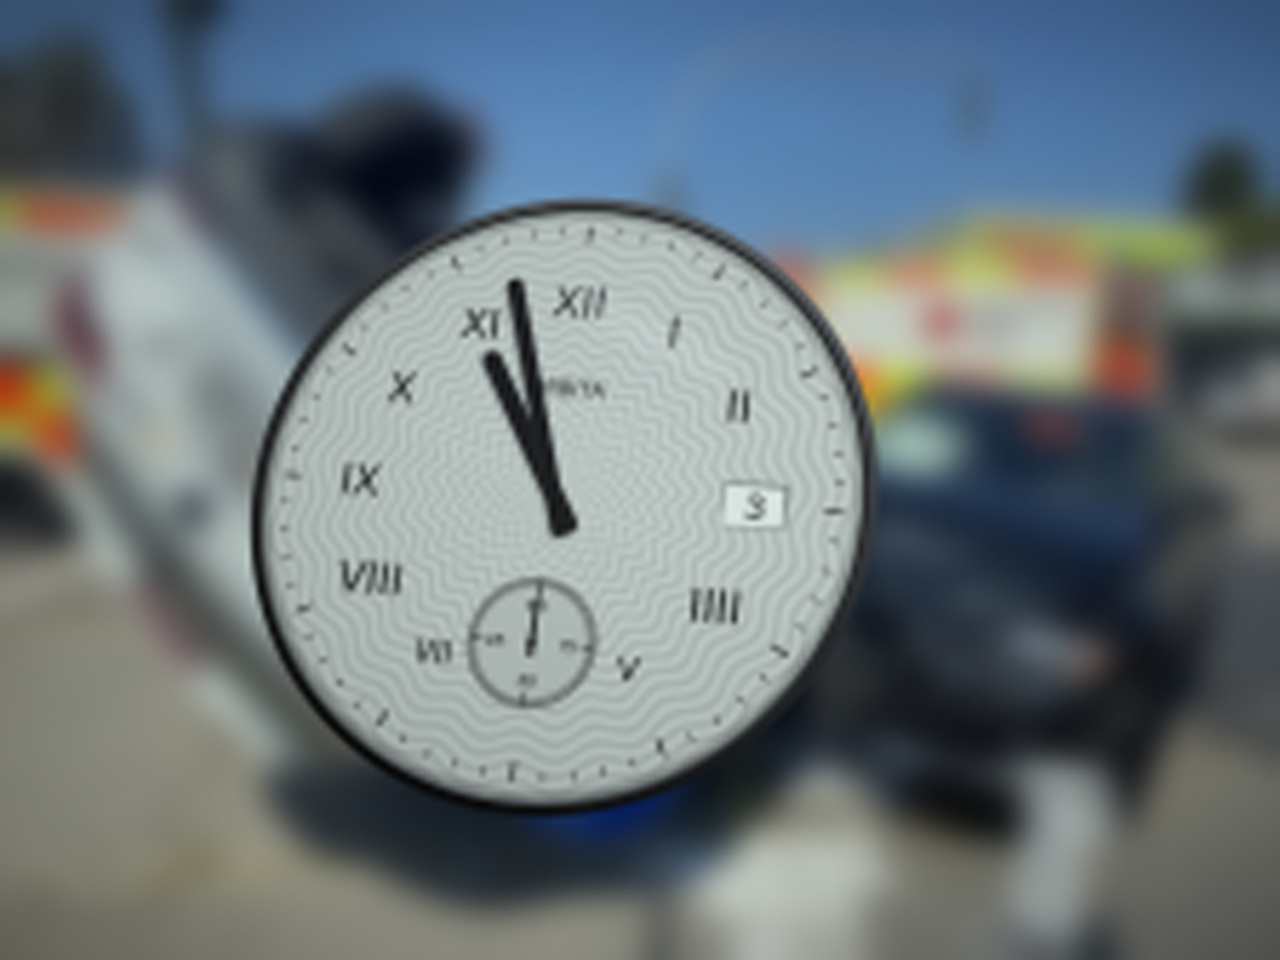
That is h=10 m=57
